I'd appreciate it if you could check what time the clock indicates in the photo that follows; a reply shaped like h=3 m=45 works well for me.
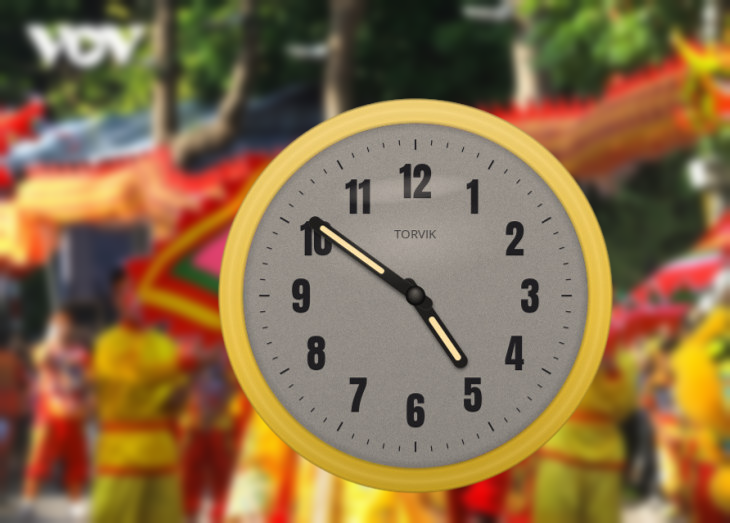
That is h=4 m=51
